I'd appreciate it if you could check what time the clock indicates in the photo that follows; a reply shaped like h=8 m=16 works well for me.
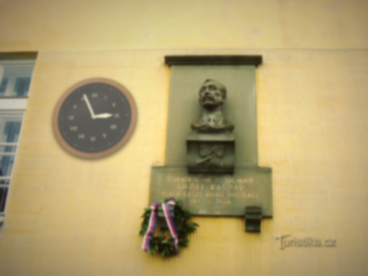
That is h=2 m=56
